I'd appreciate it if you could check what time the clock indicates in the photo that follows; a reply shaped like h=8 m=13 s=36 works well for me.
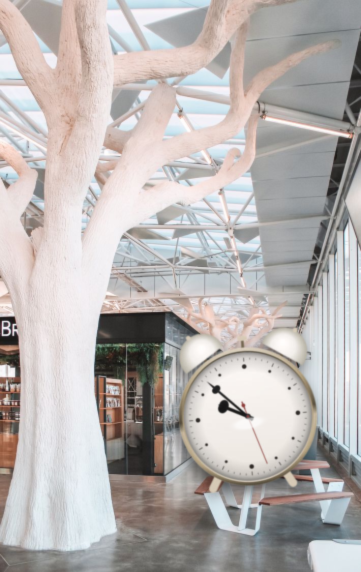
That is h=9 m=52 s=27
